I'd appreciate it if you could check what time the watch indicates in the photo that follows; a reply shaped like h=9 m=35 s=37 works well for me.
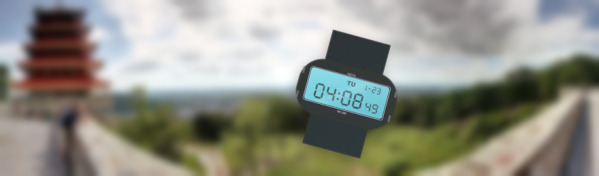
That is h=4 m=8 s=49
